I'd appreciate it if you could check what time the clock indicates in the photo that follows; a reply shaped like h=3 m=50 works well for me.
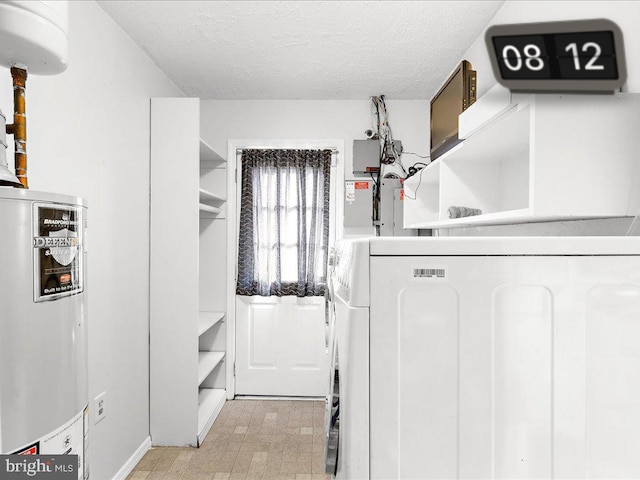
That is h=8 m=12
